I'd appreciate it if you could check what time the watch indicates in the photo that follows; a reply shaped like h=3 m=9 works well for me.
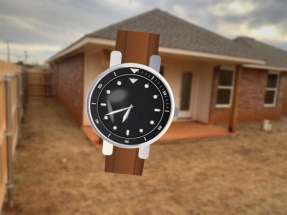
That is h=6 m=41
